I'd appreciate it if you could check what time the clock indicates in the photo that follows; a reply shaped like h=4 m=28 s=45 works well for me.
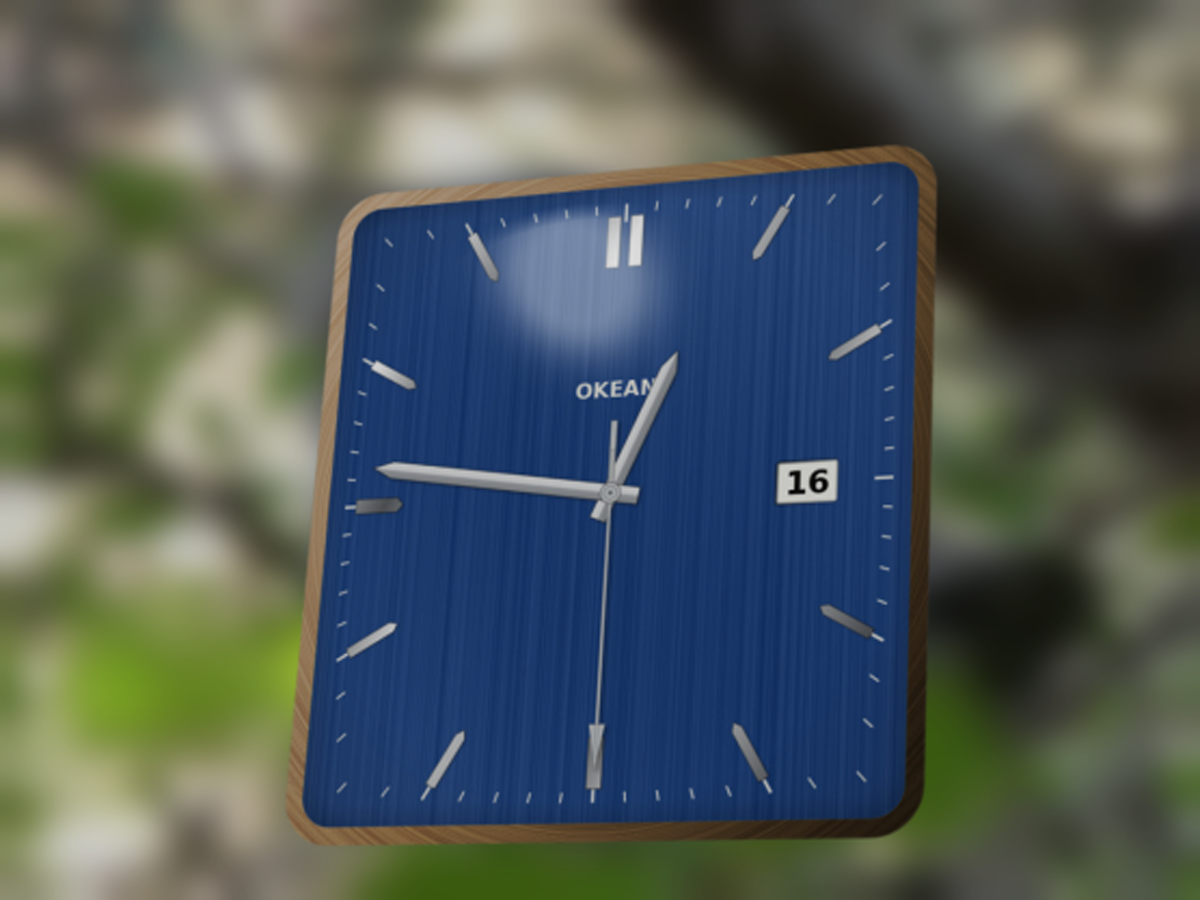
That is h=12 m=46 s=30
